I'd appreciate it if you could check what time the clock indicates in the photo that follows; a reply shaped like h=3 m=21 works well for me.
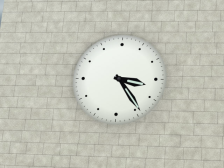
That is h=3 m=24
